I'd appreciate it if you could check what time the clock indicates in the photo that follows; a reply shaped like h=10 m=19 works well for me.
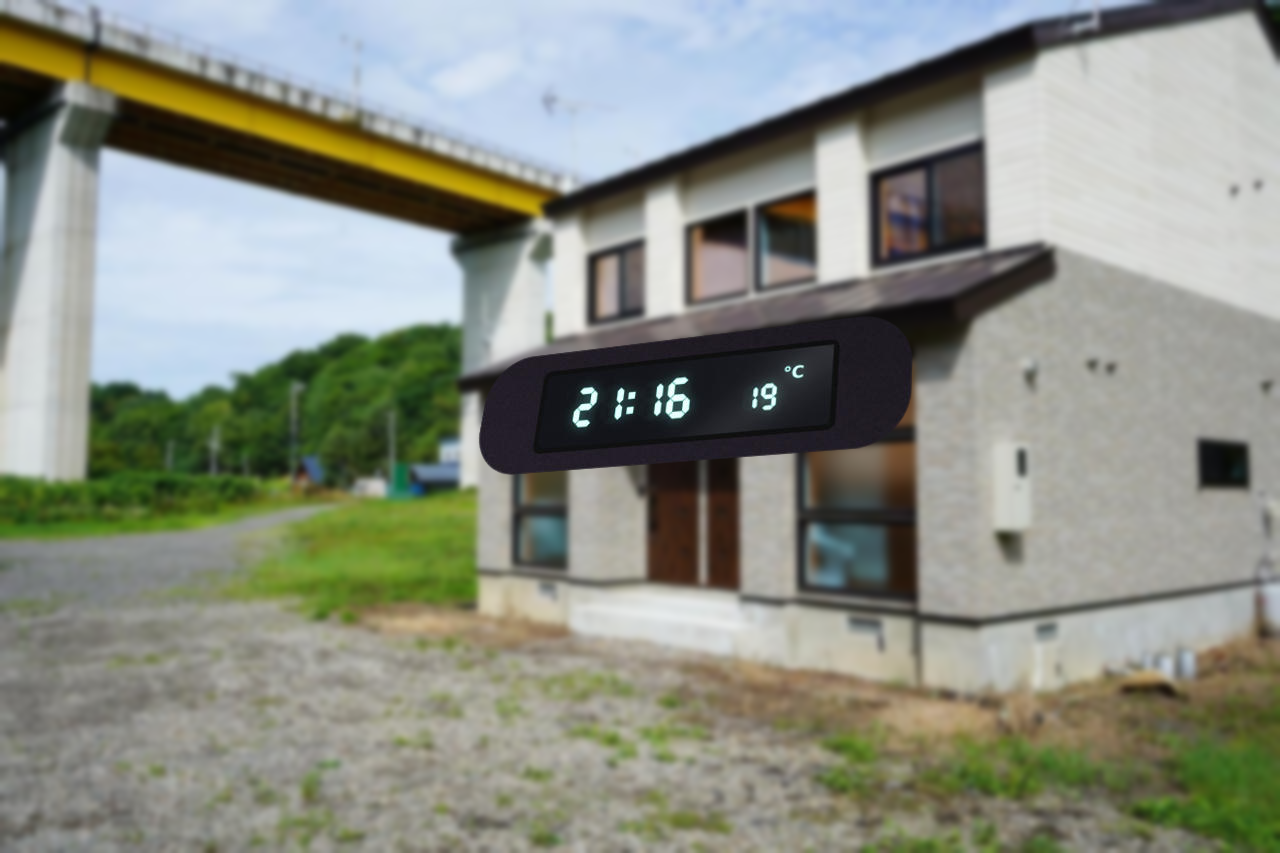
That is h=21 m=16
